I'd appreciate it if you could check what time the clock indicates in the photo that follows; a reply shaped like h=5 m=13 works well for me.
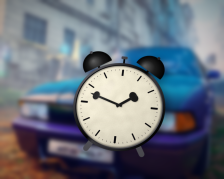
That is h=1 m=48
